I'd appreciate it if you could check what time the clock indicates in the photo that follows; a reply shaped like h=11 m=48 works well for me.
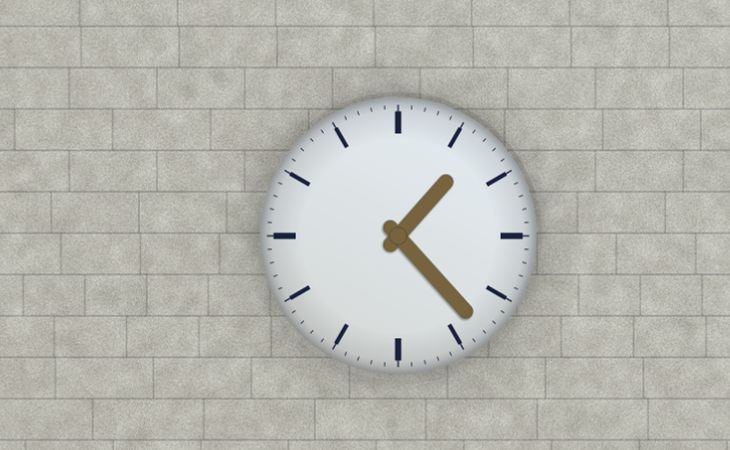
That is h=1 m=23
